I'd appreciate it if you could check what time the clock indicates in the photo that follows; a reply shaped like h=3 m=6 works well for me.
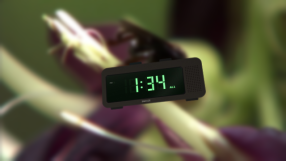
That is h=1 m=34
